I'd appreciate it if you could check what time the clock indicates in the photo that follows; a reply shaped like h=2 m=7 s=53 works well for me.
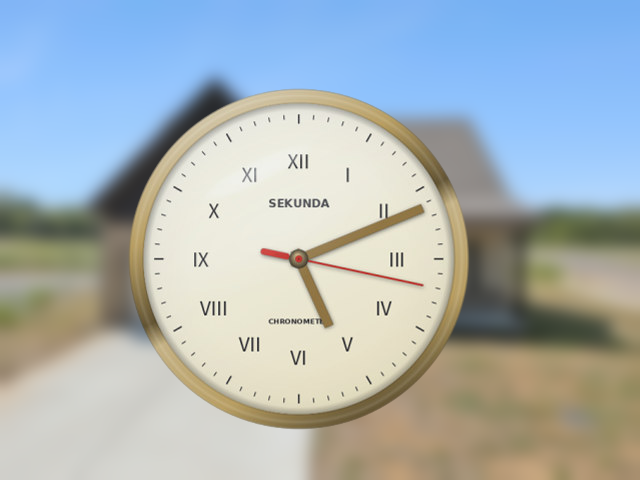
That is h=5 m=11 s=17
